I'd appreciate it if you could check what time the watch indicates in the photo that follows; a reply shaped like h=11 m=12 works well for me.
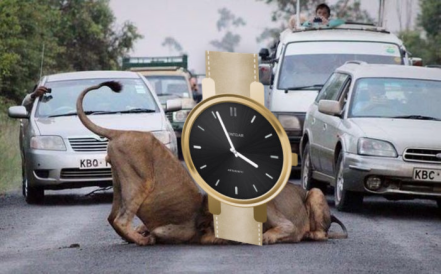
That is h=3 m=56
